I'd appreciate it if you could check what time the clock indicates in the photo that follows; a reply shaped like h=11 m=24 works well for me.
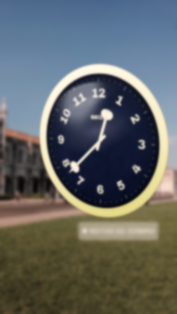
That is h=12 m=38
